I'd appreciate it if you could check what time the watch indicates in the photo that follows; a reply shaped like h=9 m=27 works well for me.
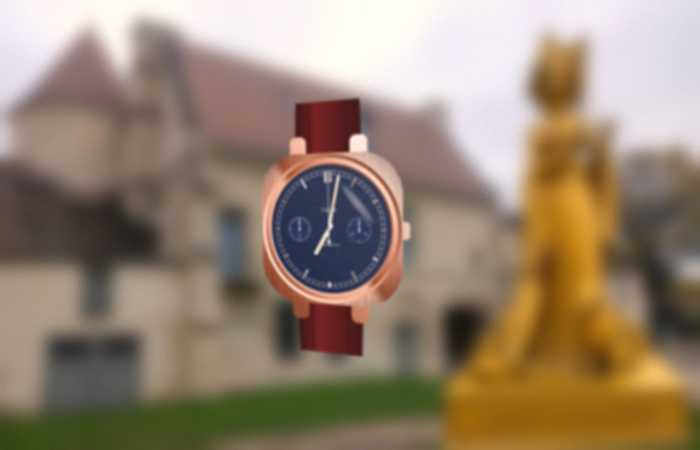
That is h=7 m=2
